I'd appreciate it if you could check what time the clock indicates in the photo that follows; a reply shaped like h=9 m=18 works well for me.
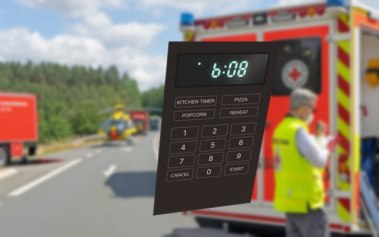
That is h=6 m=8
